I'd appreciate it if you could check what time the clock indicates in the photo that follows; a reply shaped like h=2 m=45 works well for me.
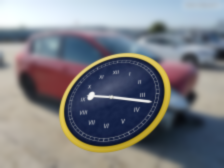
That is h=9 m=17
